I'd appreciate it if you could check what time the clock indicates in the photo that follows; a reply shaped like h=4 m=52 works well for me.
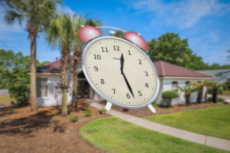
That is h=12 m=28
